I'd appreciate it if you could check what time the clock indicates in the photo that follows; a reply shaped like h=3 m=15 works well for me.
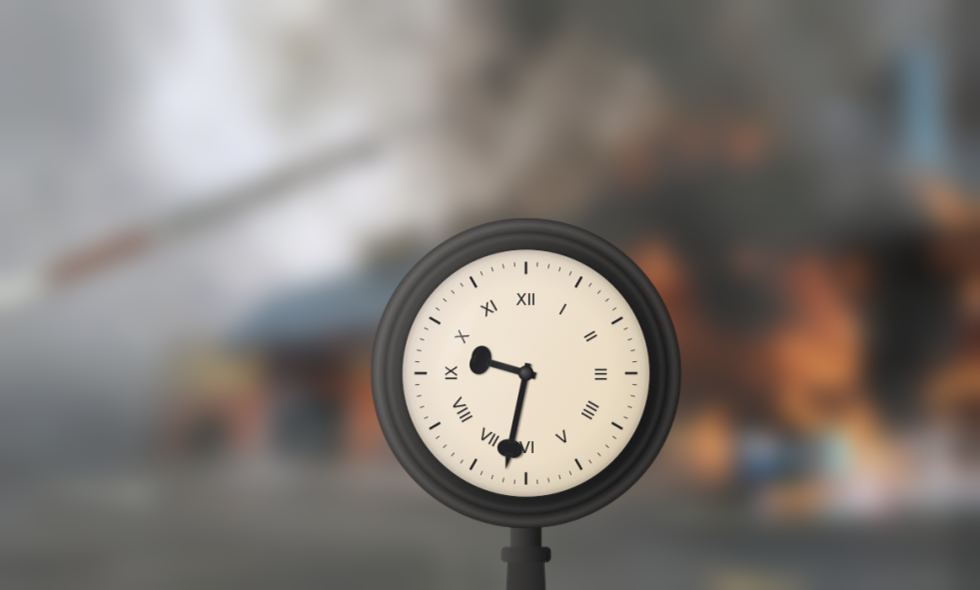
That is h=9 m=32
